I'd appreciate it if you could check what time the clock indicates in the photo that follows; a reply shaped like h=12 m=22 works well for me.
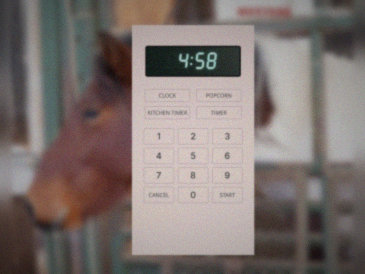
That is h=4 m=58
